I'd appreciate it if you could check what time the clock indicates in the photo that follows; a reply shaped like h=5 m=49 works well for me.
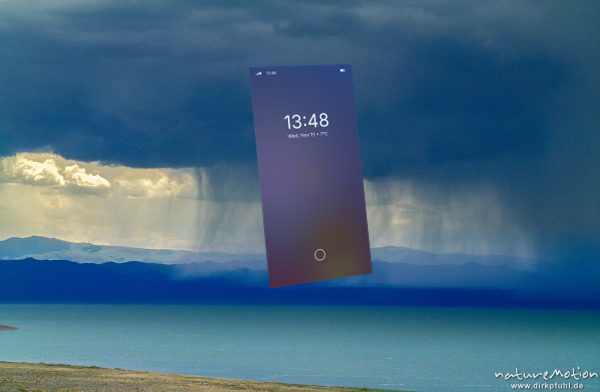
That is h=13 m=48
